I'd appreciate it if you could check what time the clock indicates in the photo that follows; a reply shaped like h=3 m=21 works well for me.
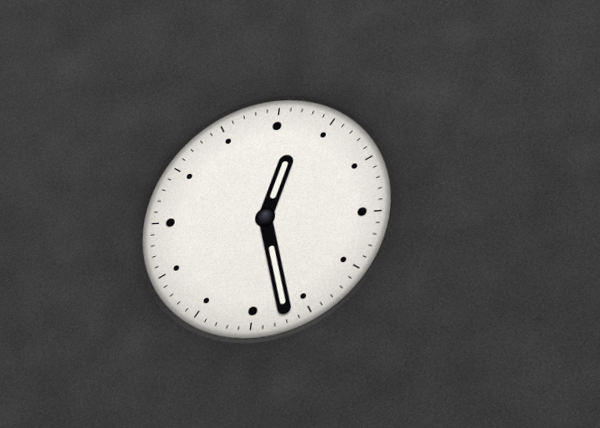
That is h=12 m=27
